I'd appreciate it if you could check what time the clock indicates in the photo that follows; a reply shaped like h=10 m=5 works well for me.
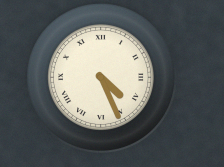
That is h=4 m=26
